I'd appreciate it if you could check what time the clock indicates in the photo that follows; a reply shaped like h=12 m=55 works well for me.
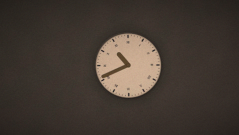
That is h=10 m=41
